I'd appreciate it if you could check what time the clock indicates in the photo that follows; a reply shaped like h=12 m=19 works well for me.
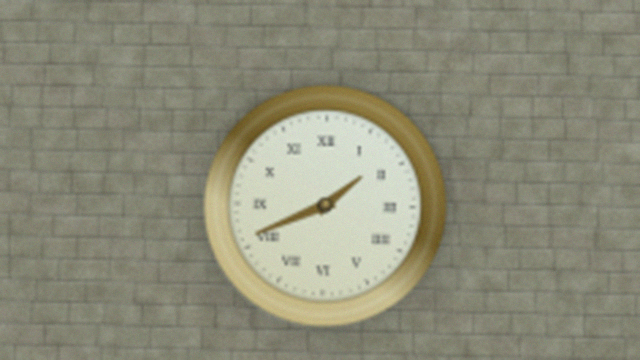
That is h=1 m=41
